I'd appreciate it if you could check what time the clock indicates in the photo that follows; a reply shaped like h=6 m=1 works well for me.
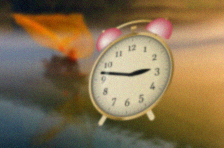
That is h=2 m=47
